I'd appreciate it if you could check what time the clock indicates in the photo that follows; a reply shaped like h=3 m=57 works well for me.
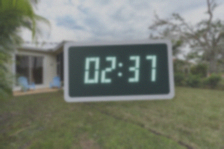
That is h=2 m=37
